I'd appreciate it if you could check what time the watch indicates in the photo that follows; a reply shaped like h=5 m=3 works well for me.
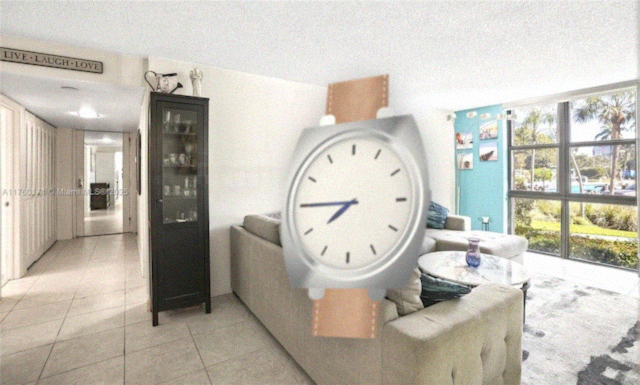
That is h=7 m=45
